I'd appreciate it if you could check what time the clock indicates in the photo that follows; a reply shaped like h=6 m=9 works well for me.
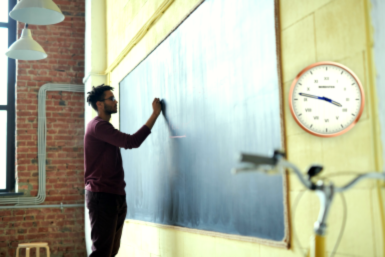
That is h=3 m=47
